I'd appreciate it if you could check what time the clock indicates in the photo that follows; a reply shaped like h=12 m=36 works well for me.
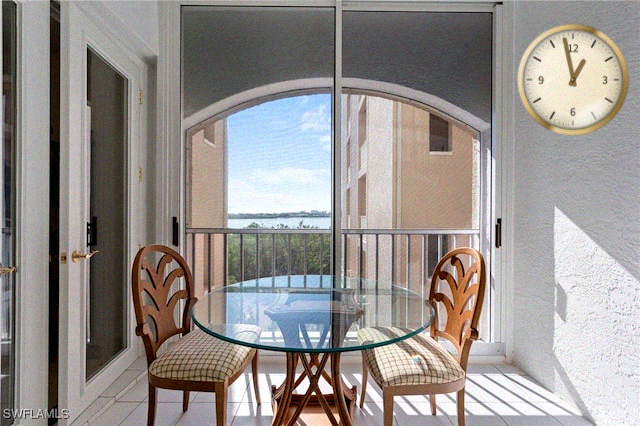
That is h=12 m=58
